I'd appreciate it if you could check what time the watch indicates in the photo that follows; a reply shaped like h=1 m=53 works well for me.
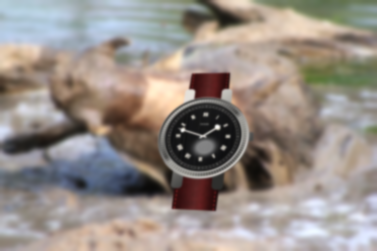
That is h=1 m=48
